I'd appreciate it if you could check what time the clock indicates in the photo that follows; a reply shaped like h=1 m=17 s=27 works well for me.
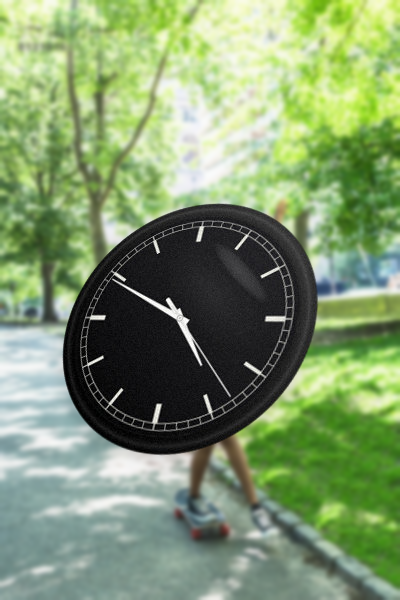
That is h=4 m=49 s=23
